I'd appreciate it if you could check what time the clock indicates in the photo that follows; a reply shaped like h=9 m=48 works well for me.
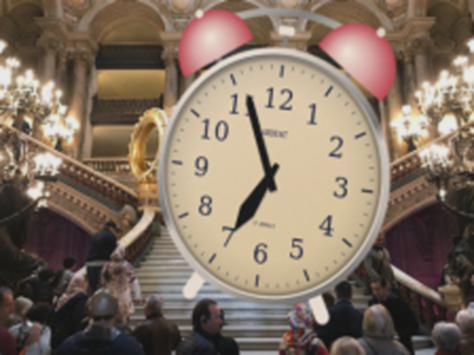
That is h=6 m=56
